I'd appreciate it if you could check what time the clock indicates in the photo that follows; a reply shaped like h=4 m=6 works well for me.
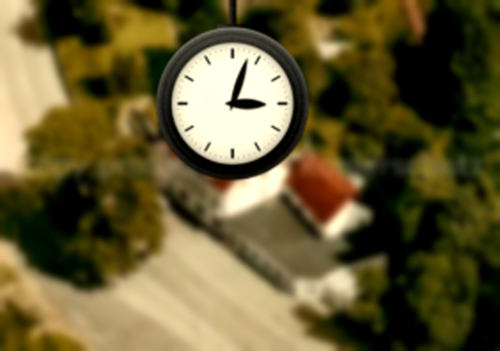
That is h=3 m=3
